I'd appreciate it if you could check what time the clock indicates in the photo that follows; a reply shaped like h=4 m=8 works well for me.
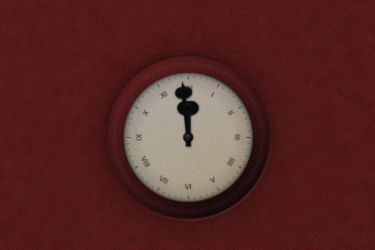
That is h=11 m=59
